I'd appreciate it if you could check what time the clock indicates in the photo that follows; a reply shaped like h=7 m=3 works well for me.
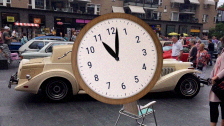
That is h=11 m=2
